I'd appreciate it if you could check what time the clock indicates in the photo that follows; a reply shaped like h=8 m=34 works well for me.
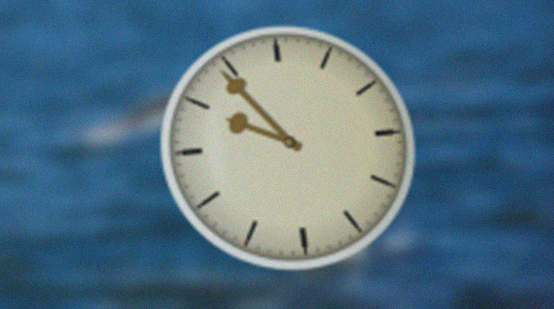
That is h=9 m=54
